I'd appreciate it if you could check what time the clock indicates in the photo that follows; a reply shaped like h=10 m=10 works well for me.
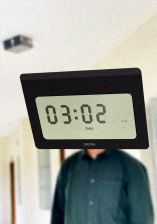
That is h=3 m=2
